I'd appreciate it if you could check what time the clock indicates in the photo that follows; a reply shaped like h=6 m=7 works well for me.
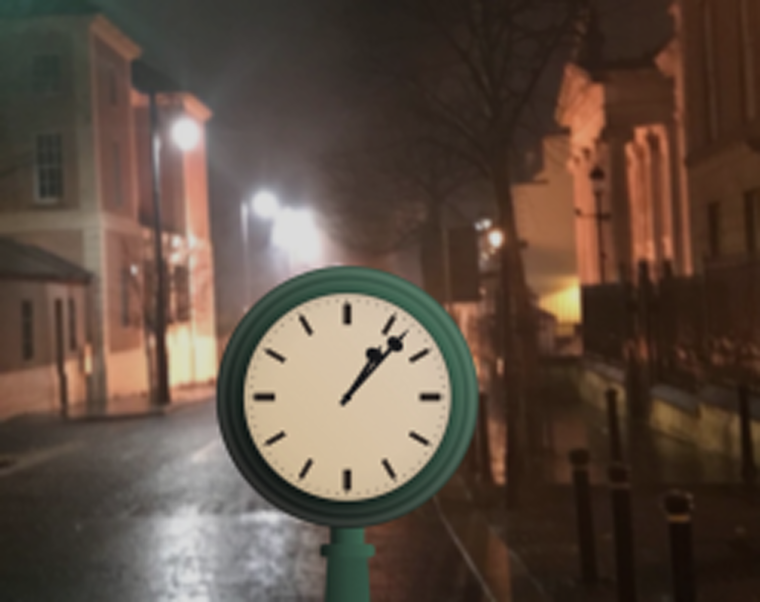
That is h=1 m=7
